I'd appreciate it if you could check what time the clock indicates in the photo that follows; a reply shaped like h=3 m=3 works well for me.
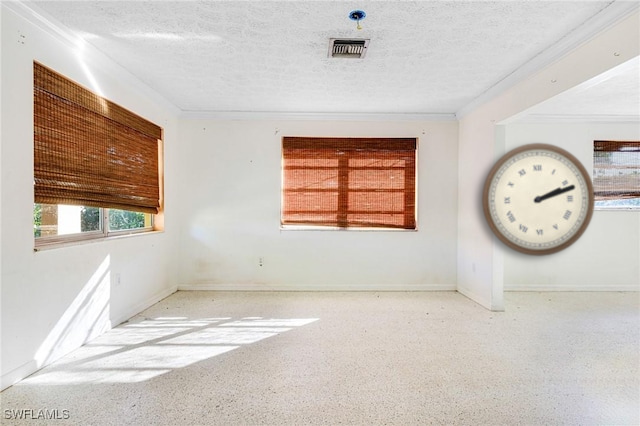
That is h=2 m=12
